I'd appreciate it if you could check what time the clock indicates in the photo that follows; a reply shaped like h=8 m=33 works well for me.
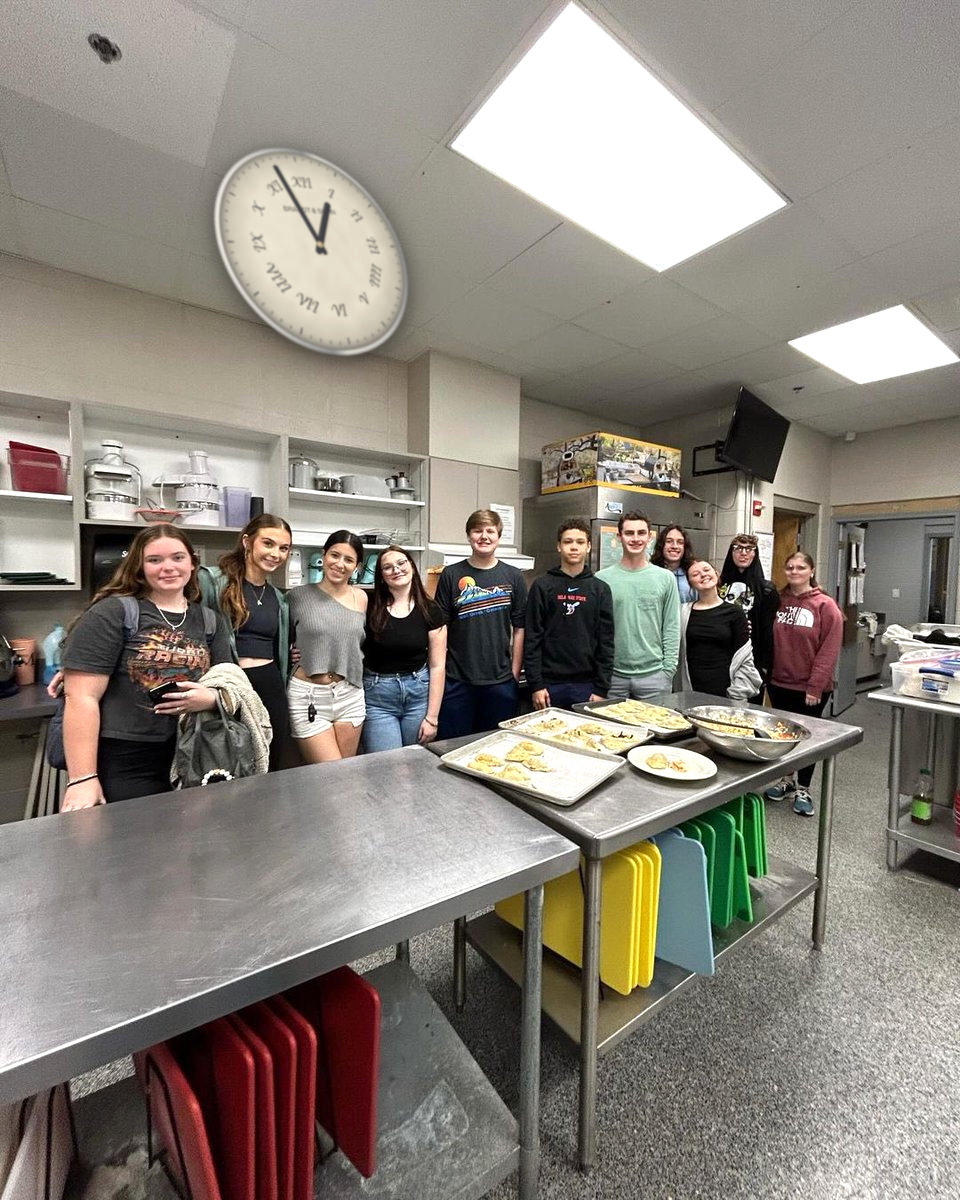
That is h=12 m=57
